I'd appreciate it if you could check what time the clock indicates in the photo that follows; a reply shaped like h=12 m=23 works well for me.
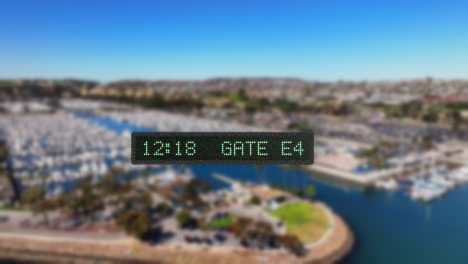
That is h=12 m=18
